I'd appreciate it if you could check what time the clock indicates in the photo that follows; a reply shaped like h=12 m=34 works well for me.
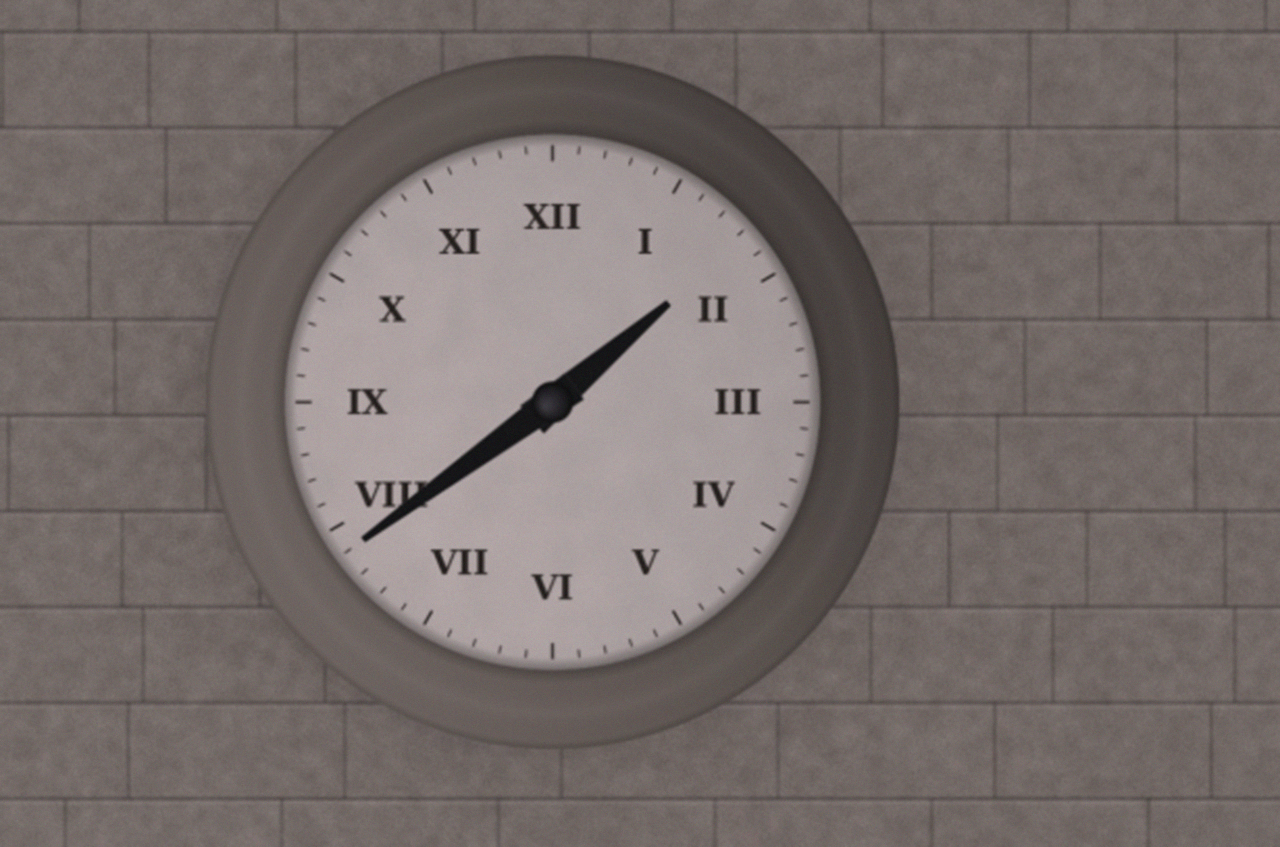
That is h=1 m=39
